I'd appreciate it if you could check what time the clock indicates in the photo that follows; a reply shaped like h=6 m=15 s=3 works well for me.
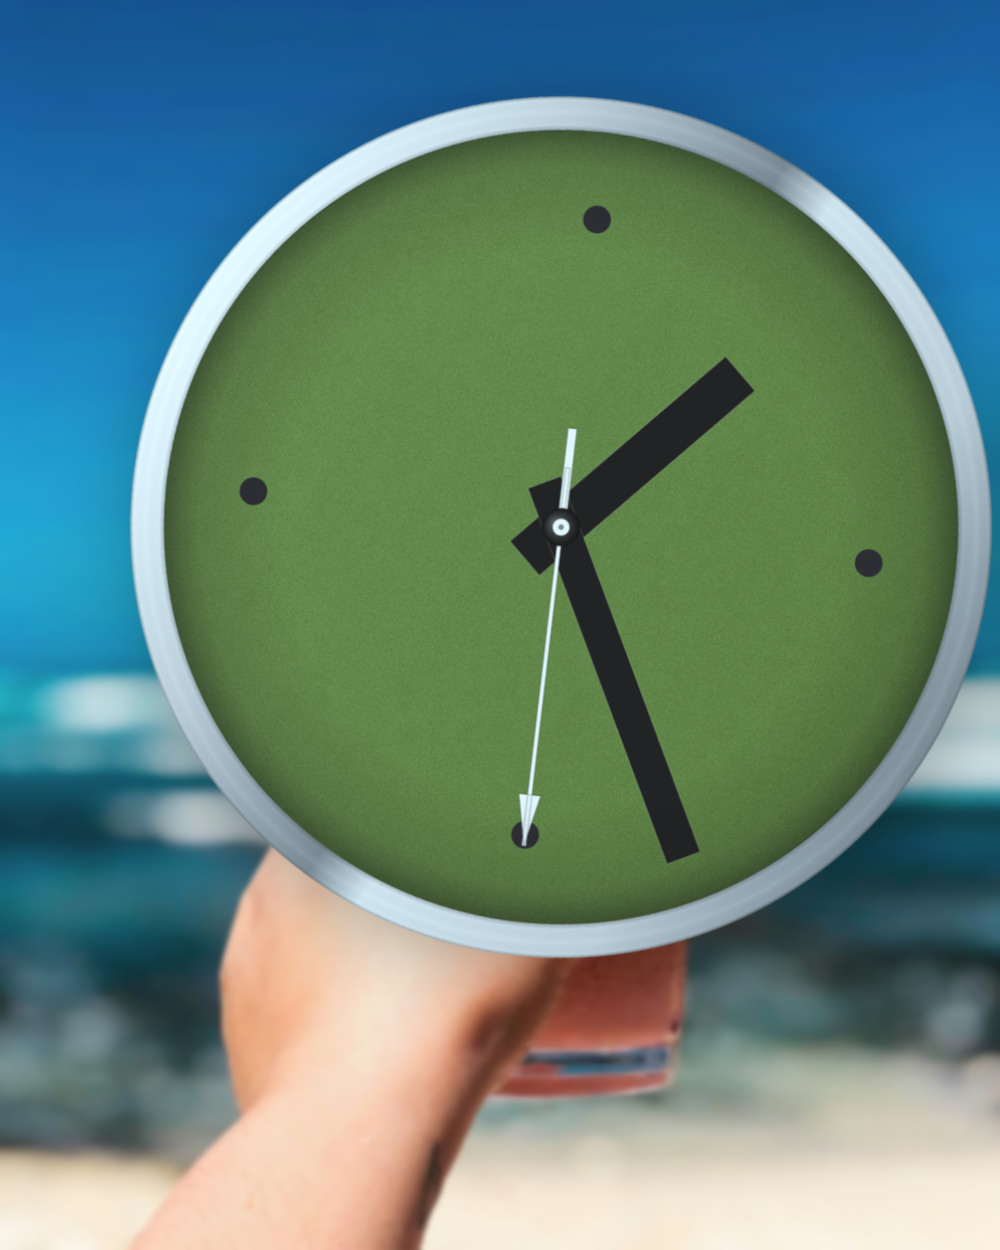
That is h=1 m=25 s=30
